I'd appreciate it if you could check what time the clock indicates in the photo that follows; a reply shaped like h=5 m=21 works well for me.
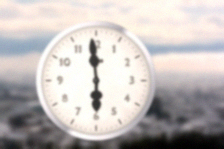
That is h=5 m=59
